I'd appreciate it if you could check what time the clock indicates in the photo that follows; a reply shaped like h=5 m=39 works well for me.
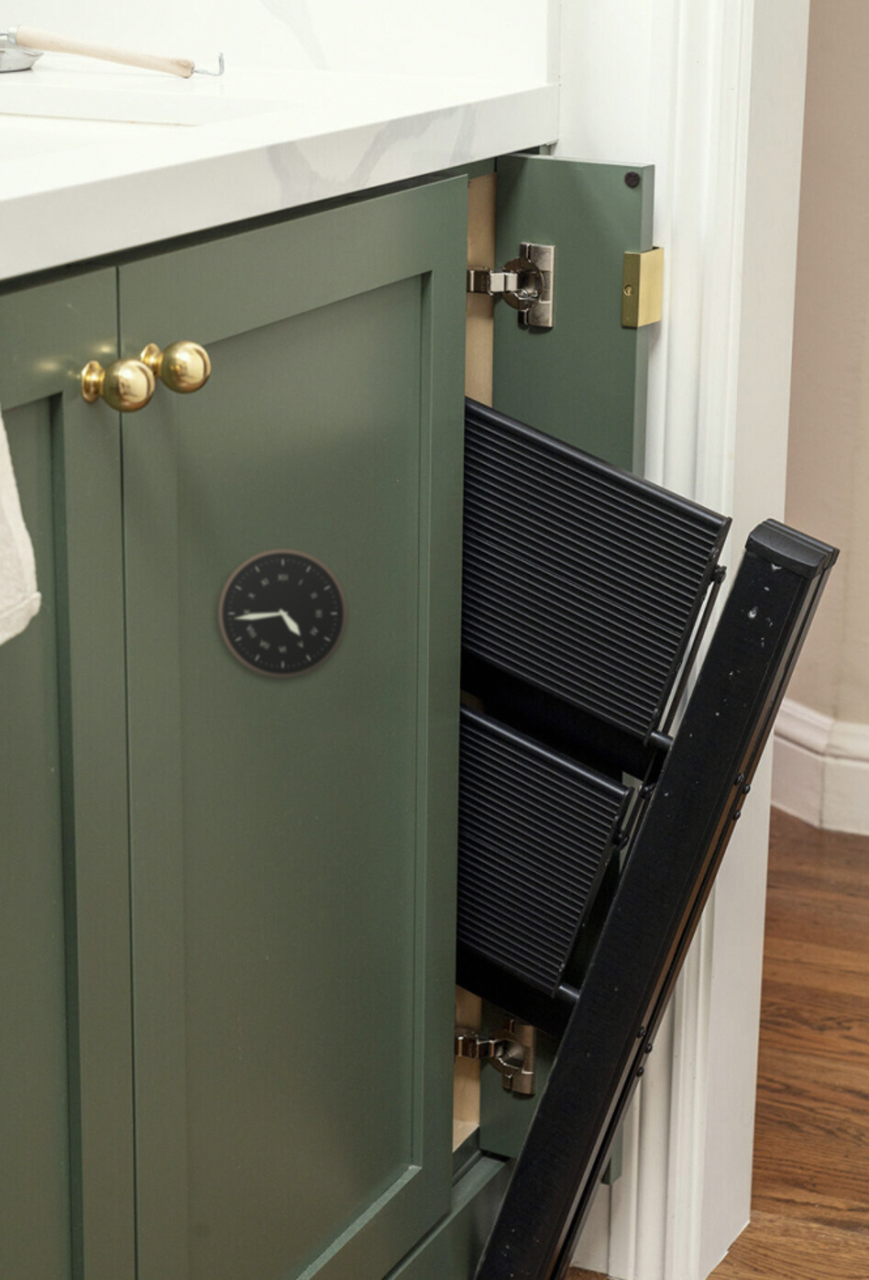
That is h=4 m=44
